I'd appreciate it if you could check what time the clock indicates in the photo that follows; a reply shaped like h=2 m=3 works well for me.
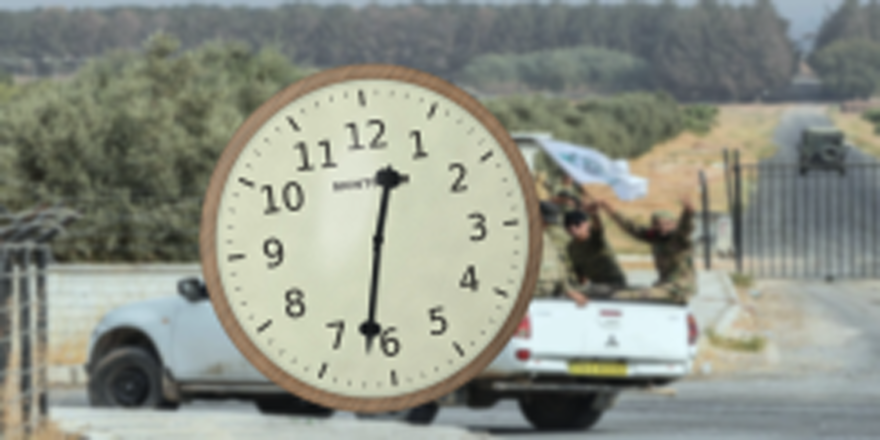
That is h=12 m=32
